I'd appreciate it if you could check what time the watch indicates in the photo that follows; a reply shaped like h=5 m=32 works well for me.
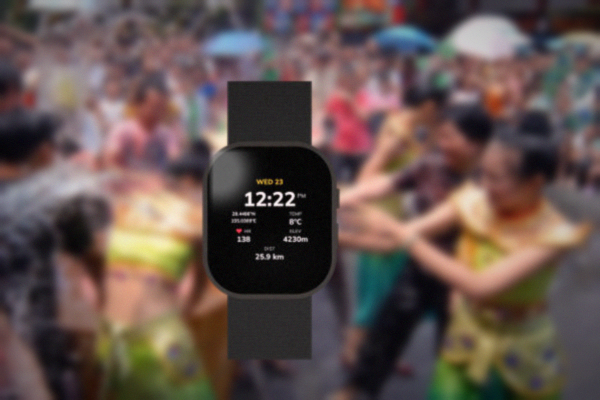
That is h=12 m=22
